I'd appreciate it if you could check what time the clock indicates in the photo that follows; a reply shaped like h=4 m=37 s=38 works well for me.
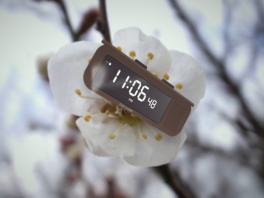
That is h=11 m=6 s=48
